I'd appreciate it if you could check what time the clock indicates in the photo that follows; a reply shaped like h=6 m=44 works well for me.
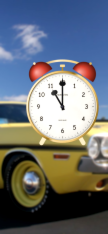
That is h=11 m=0
